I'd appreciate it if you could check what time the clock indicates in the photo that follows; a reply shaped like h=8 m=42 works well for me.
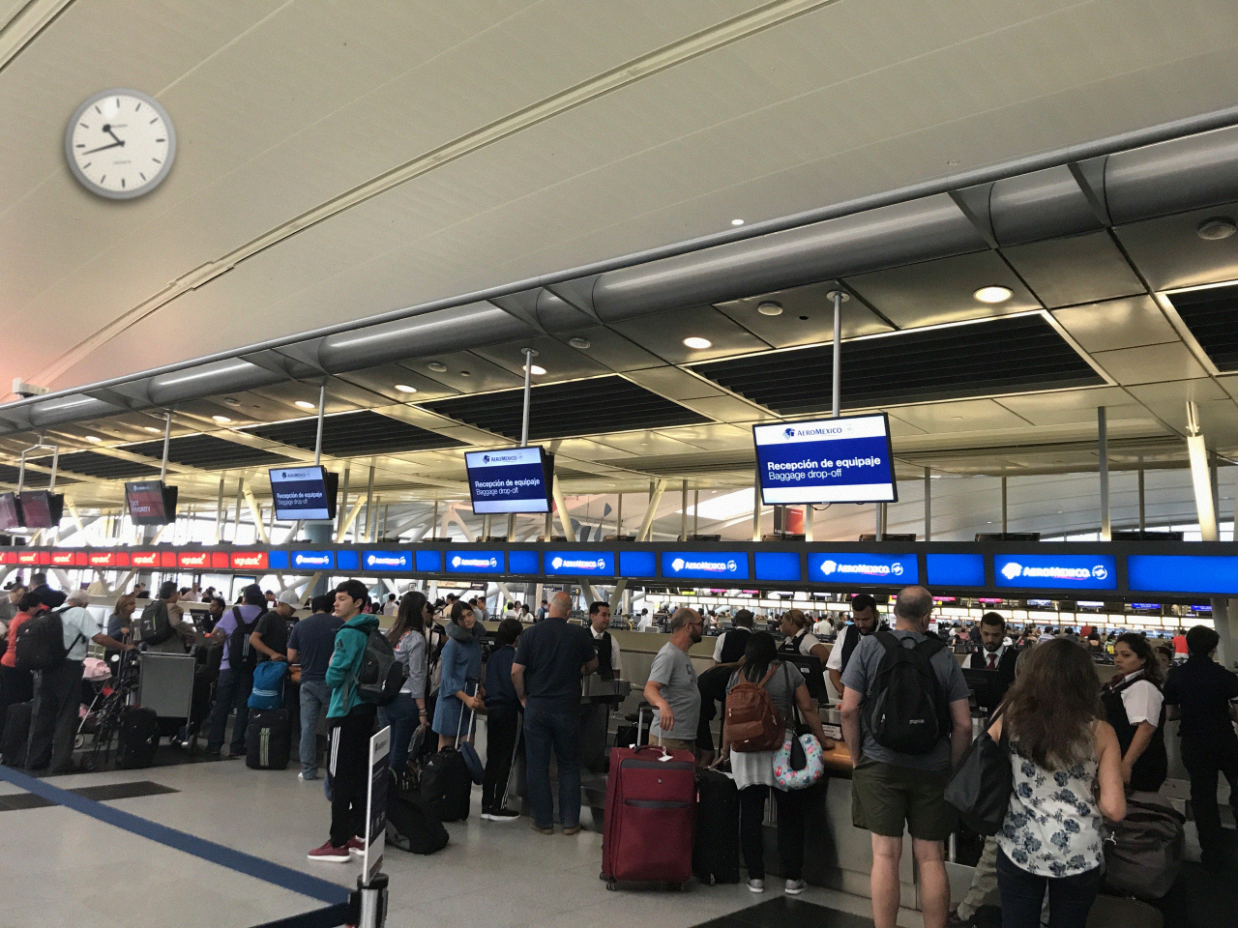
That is h=10 m=43
